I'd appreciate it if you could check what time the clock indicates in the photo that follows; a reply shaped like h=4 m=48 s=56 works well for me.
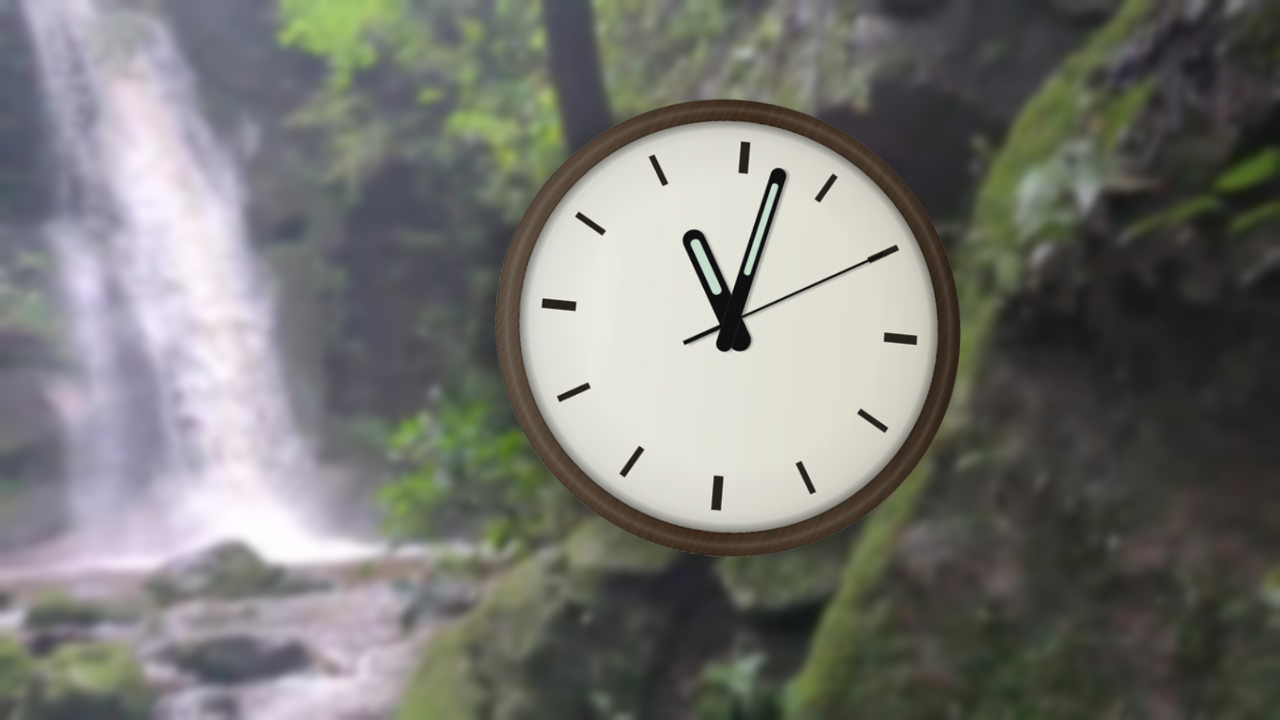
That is h=11 m=2 s=10
